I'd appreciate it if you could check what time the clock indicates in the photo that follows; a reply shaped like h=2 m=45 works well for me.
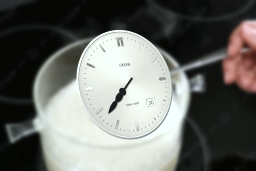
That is h=7 m=38
